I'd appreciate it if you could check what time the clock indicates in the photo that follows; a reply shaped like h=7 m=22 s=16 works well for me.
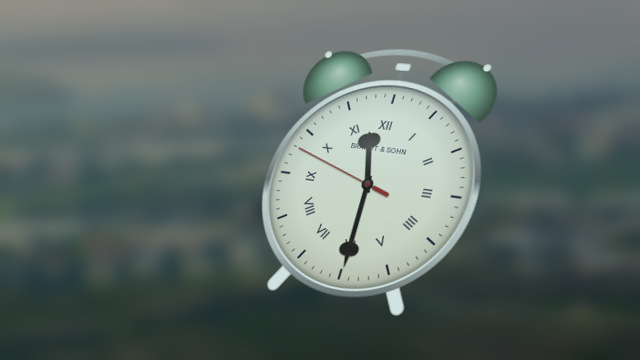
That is h=11 m=29 s=48
